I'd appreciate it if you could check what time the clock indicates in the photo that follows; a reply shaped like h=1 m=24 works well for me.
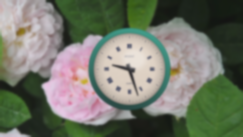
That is h=9 m=27
